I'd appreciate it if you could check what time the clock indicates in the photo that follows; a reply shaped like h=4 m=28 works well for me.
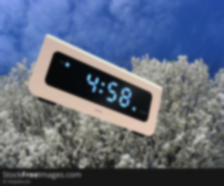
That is h=4 m=58
